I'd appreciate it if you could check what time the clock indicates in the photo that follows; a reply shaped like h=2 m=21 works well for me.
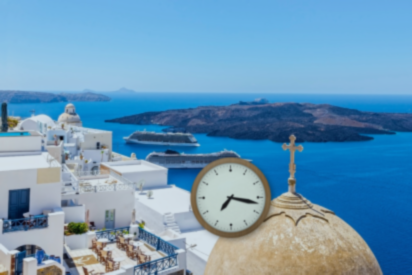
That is h=7 m=17
